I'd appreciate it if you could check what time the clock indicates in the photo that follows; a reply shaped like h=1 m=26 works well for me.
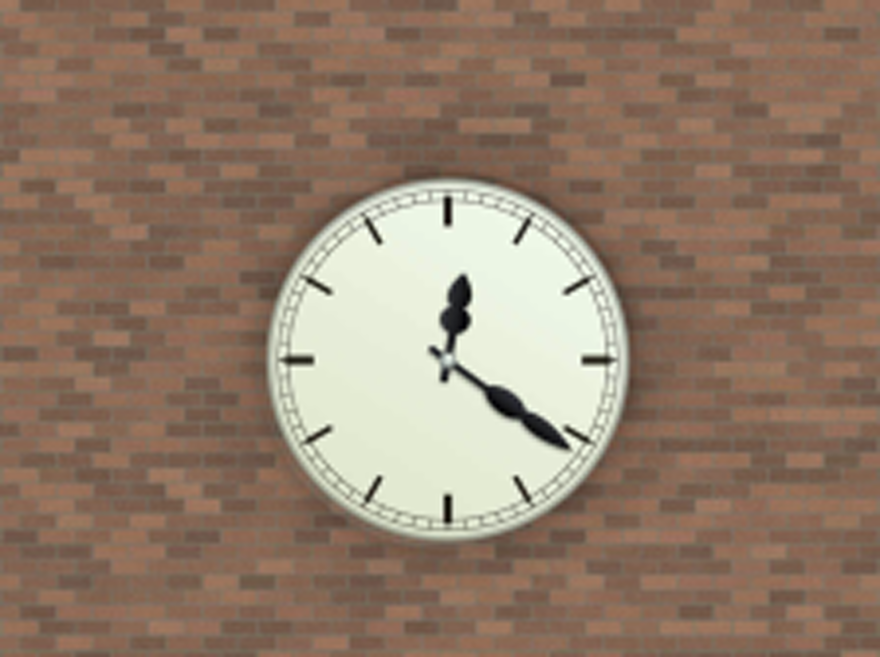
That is h=12 m=21
